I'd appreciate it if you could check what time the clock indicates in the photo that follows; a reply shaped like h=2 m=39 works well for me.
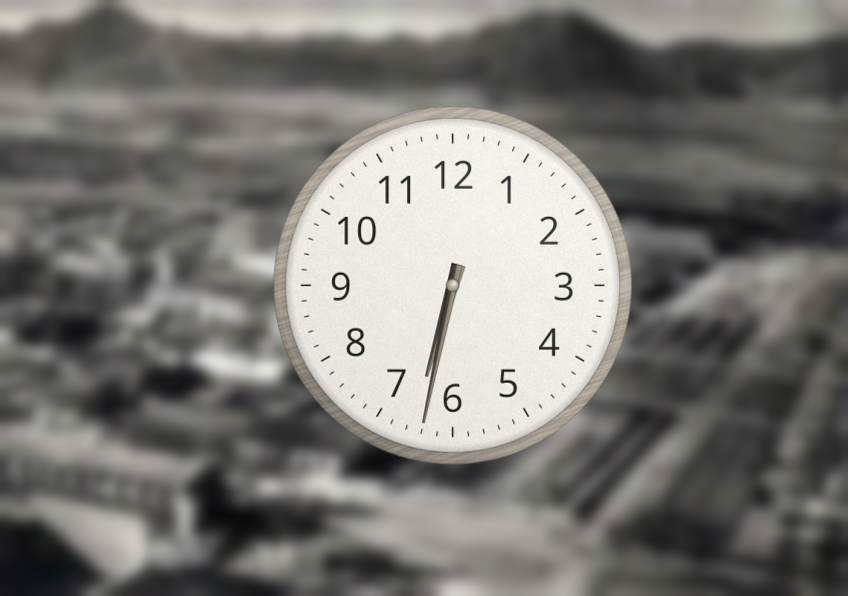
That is h=6 m=32
